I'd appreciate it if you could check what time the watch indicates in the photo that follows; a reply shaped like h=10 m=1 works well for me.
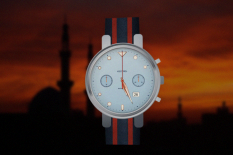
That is h=5 m=26
